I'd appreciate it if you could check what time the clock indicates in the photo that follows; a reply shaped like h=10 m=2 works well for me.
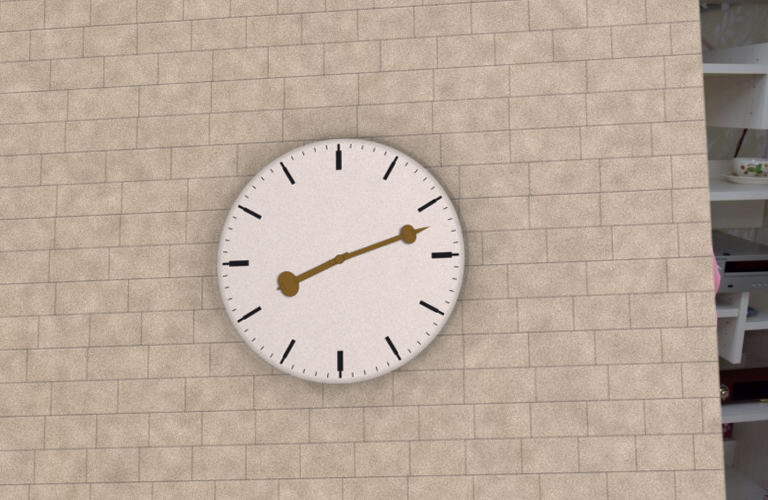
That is h=8 m=12
